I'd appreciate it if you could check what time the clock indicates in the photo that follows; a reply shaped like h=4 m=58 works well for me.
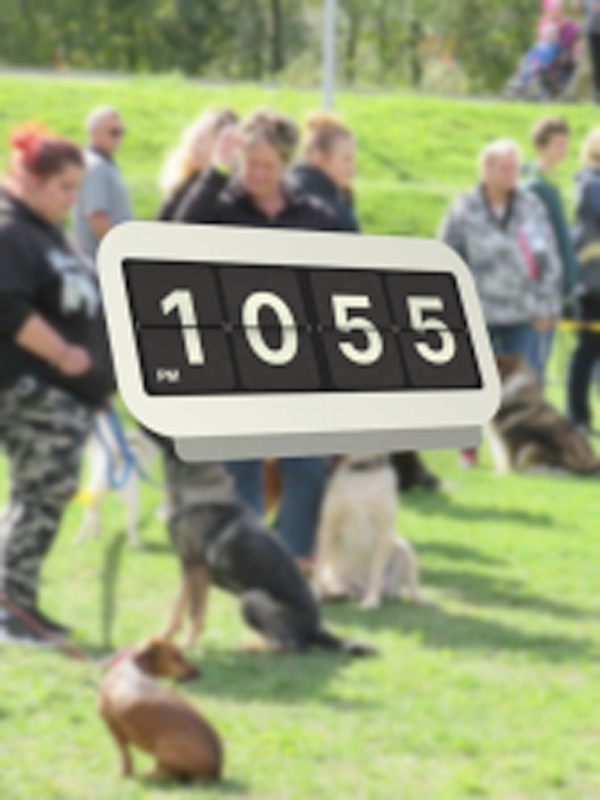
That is h=10 m=55
